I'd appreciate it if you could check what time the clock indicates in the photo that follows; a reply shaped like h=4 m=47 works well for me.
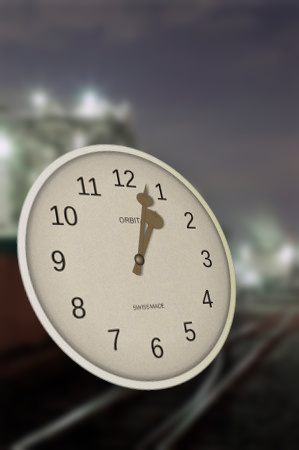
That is h=1 m=3
